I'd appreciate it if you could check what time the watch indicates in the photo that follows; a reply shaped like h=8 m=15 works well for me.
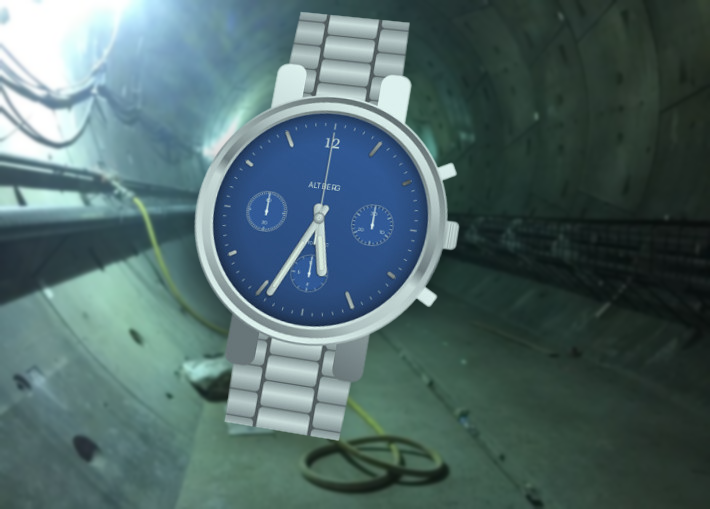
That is h=5 m=34
